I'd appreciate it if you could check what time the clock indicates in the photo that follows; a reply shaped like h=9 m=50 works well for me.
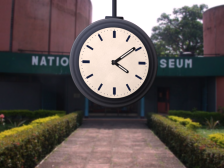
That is h=4 m=9
